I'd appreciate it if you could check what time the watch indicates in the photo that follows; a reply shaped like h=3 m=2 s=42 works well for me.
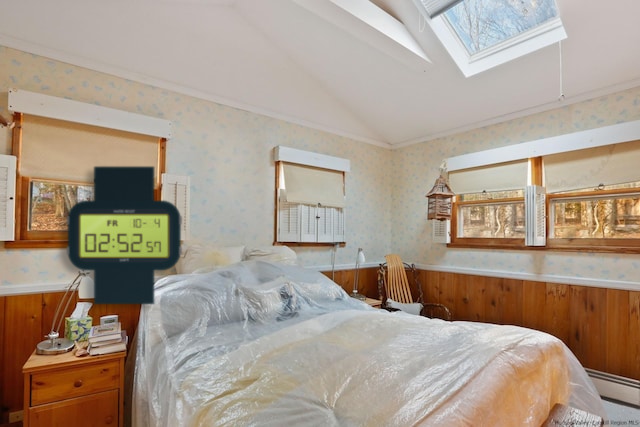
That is h=2 m=52 s=57
